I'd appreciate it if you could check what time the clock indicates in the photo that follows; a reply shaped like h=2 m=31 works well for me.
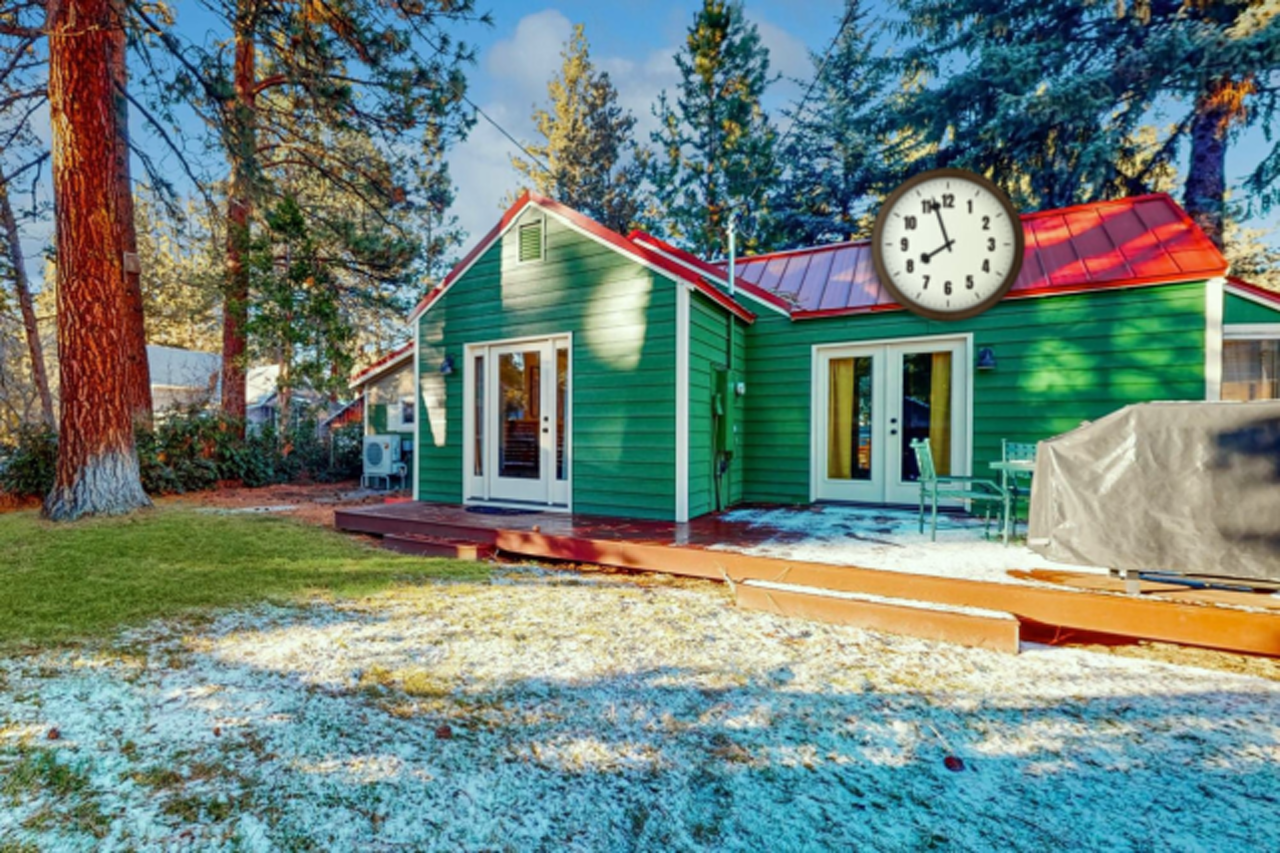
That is h=7 m=57
